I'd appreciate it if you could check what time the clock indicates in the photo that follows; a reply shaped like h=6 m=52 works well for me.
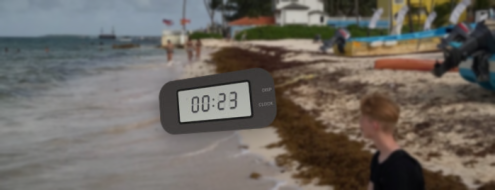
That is h=0 m=23
